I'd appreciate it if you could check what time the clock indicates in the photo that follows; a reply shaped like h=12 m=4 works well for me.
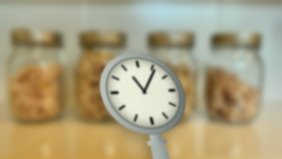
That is h=11 m=6
